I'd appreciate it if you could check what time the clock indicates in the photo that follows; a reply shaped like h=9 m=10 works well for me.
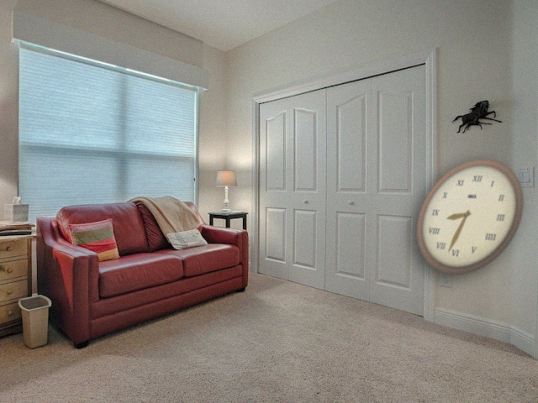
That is h=8 m=32
